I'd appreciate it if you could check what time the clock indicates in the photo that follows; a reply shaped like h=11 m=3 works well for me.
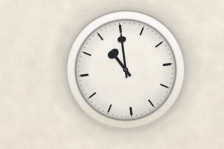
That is h=11 m=0
